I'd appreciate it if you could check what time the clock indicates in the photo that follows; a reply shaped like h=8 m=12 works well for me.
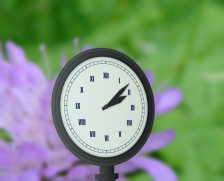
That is h=2 m=8
